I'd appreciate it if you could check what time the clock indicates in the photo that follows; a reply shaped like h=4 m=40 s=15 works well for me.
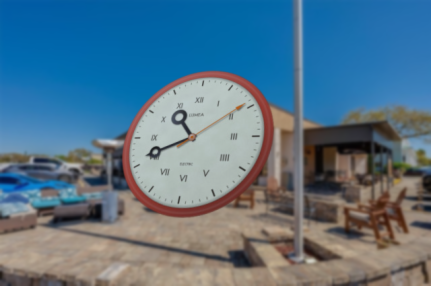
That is h=10 m=41 s=9
